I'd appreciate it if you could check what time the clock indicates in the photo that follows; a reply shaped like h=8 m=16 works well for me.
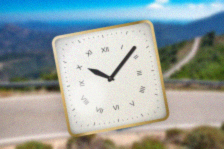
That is h=10 m=8
